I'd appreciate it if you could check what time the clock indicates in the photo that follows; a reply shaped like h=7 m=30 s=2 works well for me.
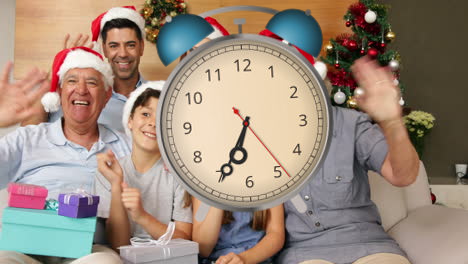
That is h=6 m=34 s=24
